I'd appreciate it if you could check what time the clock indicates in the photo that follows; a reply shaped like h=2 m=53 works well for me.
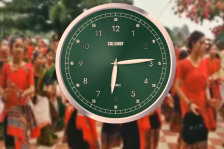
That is h=6 m=14
